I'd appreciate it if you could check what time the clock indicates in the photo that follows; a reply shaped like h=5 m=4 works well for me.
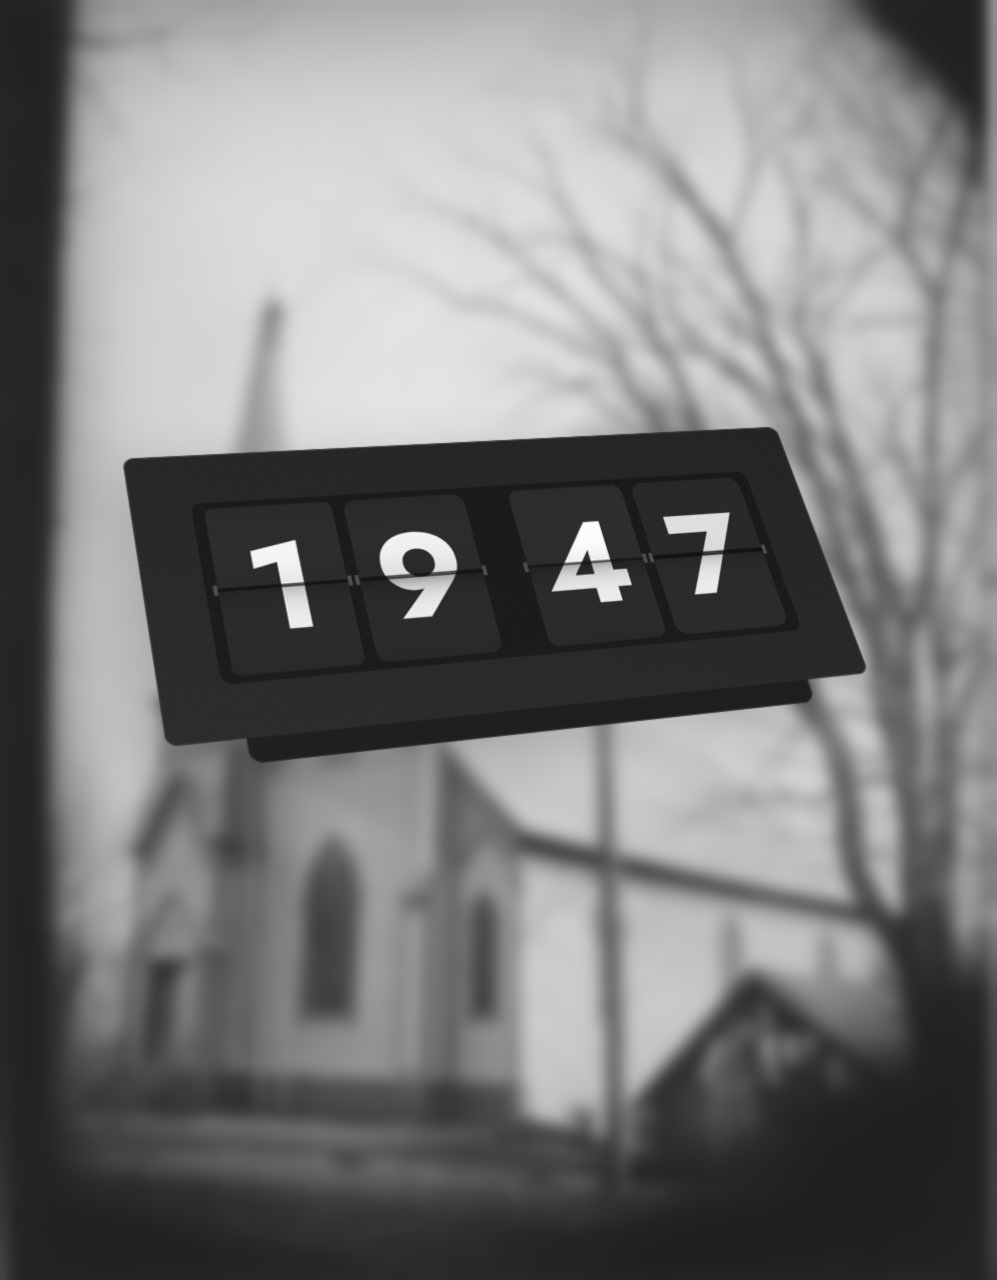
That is h=19 m=47
